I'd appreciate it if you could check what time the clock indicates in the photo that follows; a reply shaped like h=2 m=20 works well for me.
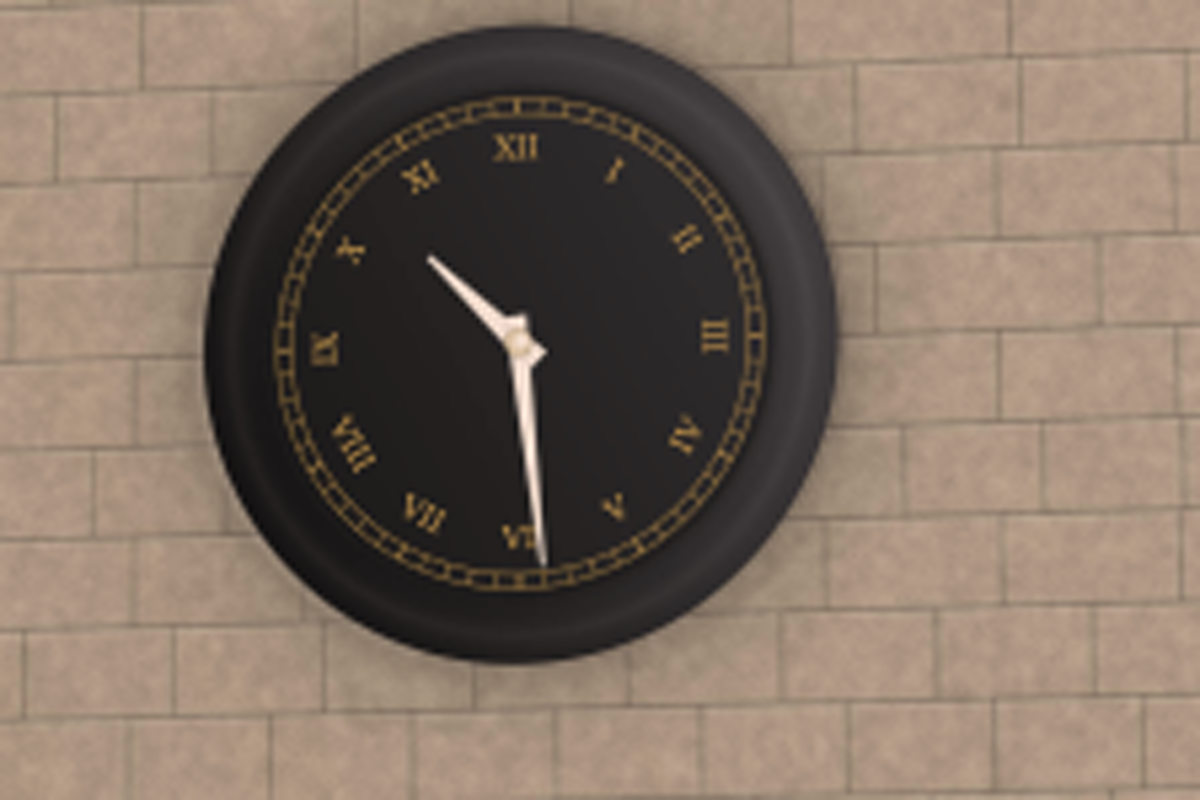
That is h=10 m=29
